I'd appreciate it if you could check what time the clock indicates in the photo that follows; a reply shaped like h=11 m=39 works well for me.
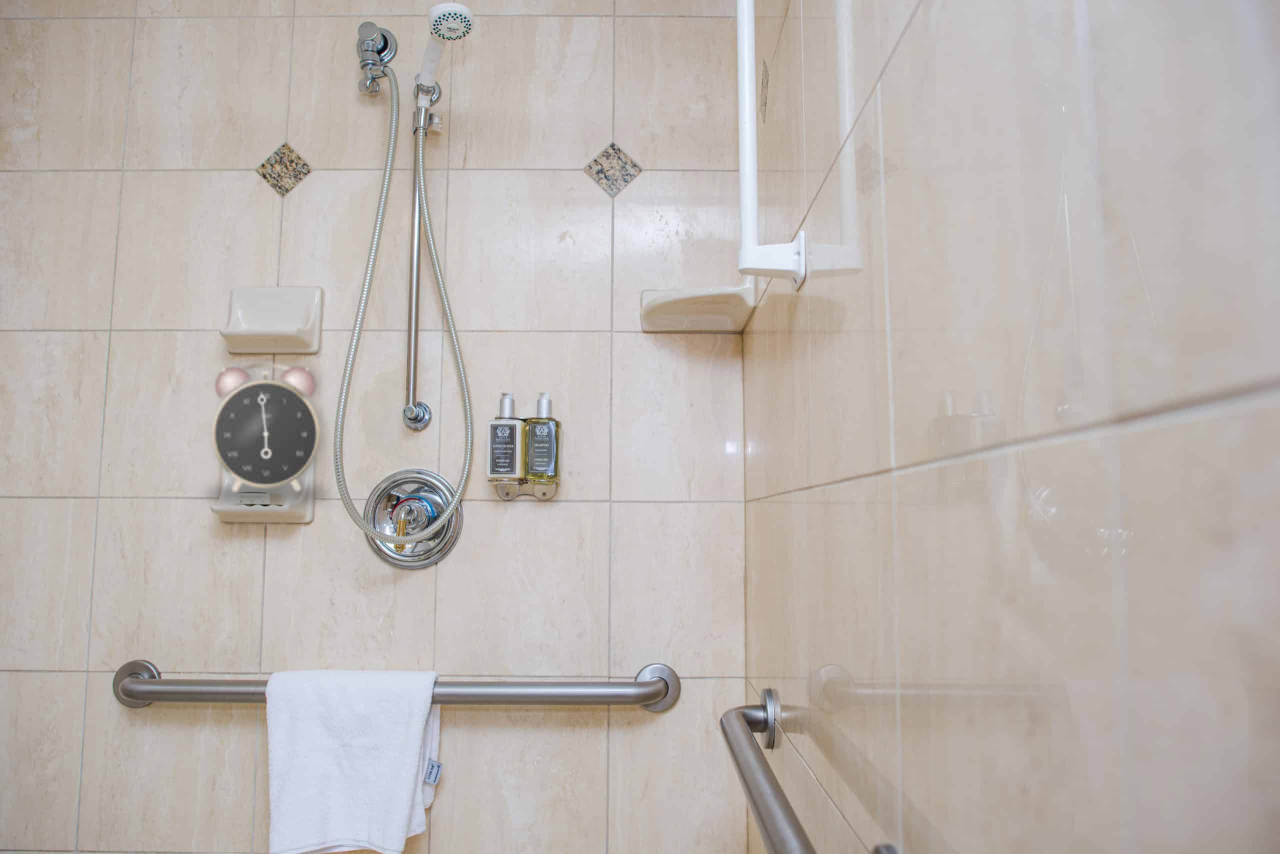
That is h=5 m=59
